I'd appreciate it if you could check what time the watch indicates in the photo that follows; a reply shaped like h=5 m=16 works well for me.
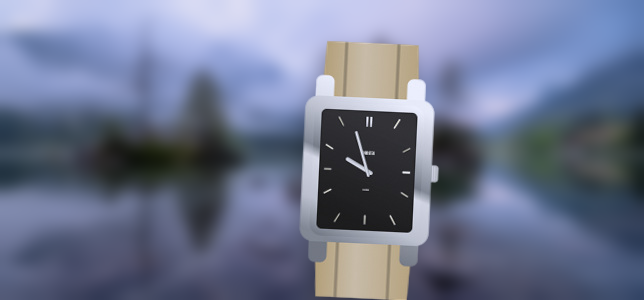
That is h=9 m=57
